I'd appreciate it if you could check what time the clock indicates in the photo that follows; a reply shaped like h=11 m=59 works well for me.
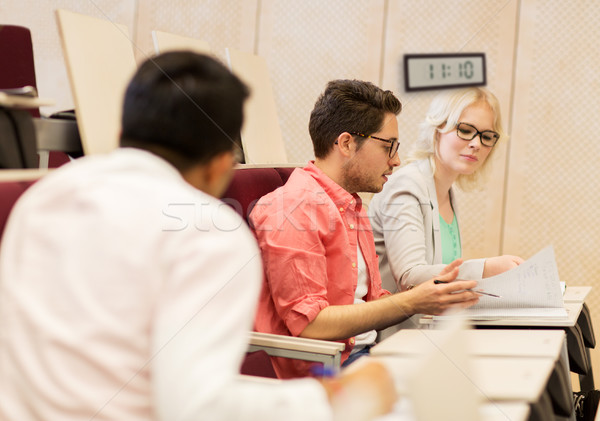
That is h=11 m=10
